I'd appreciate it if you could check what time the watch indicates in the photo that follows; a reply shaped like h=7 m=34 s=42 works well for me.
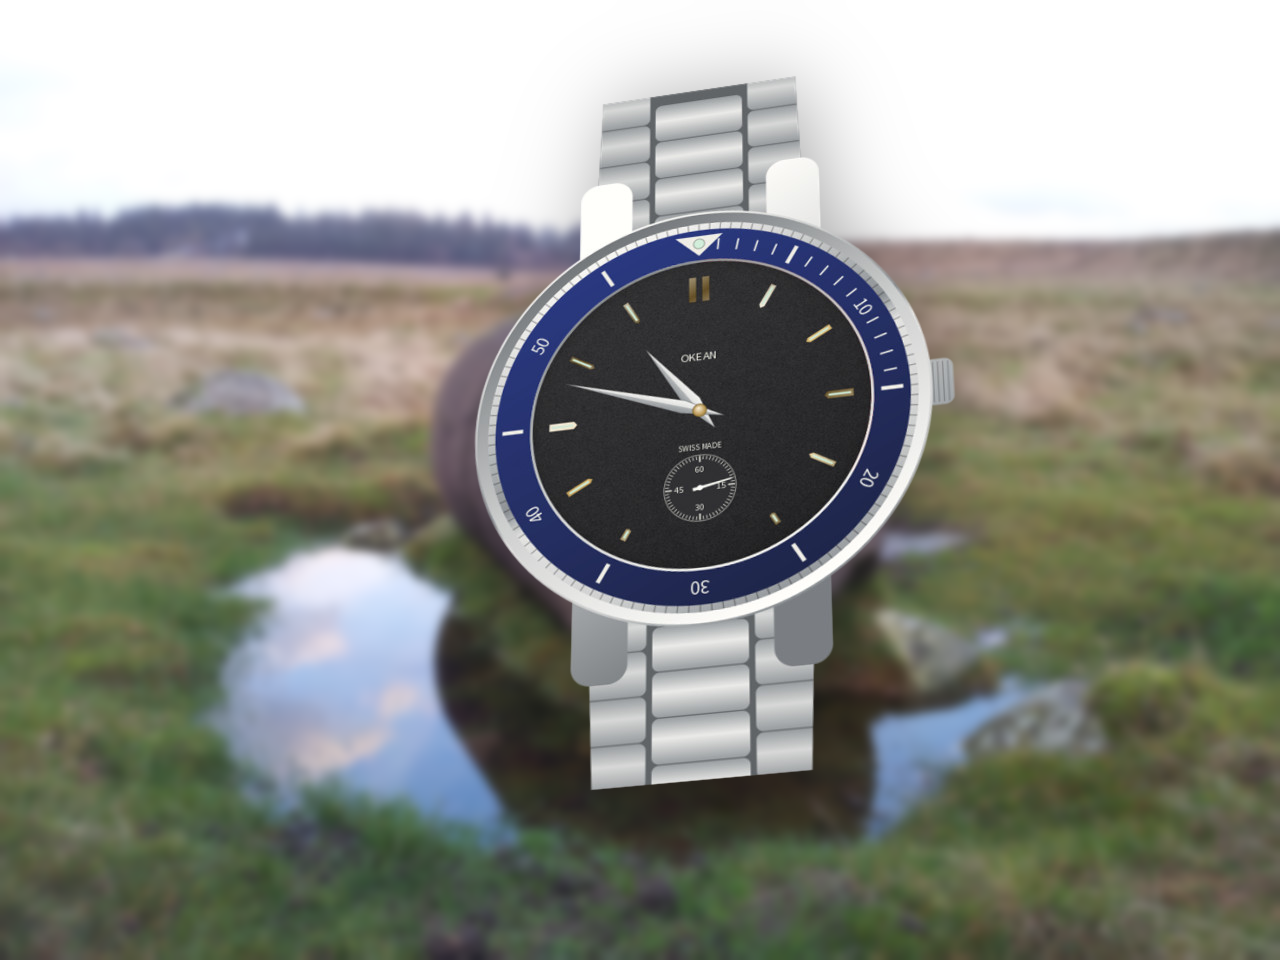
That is h=10 m=48 s=13
